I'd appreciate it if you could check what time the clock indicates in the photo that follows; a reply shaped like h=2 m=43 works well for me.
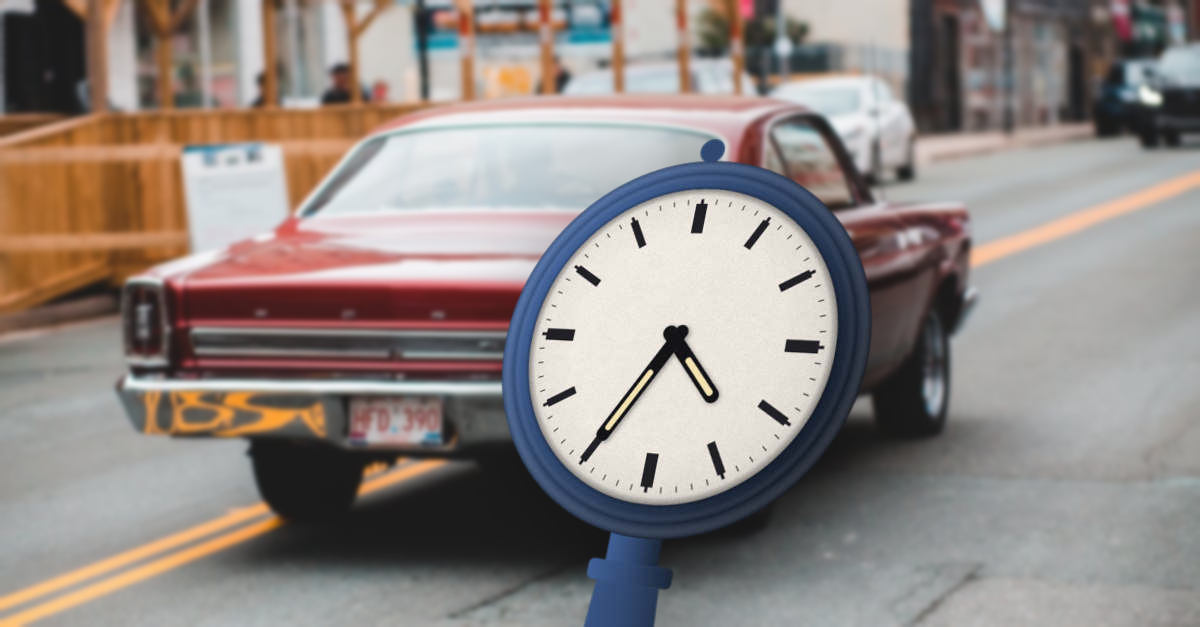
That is h=4 m=35
